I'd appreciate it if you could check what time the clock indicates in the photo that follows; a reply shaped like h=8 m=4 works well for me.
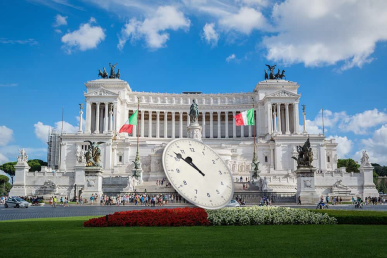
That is h=10 m=52
